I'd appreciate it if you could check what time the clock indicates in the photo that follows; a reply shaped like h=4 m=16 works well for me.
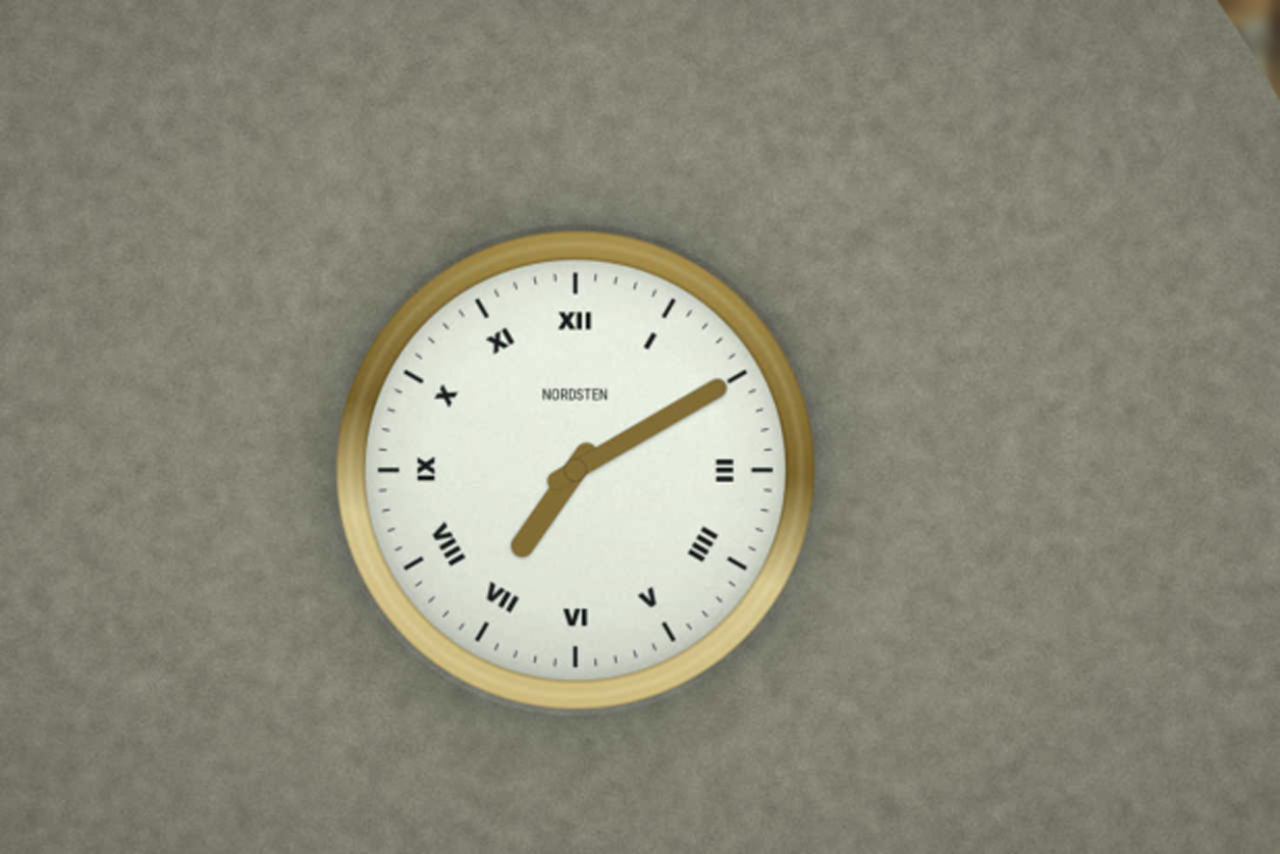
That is h=7 m=10
